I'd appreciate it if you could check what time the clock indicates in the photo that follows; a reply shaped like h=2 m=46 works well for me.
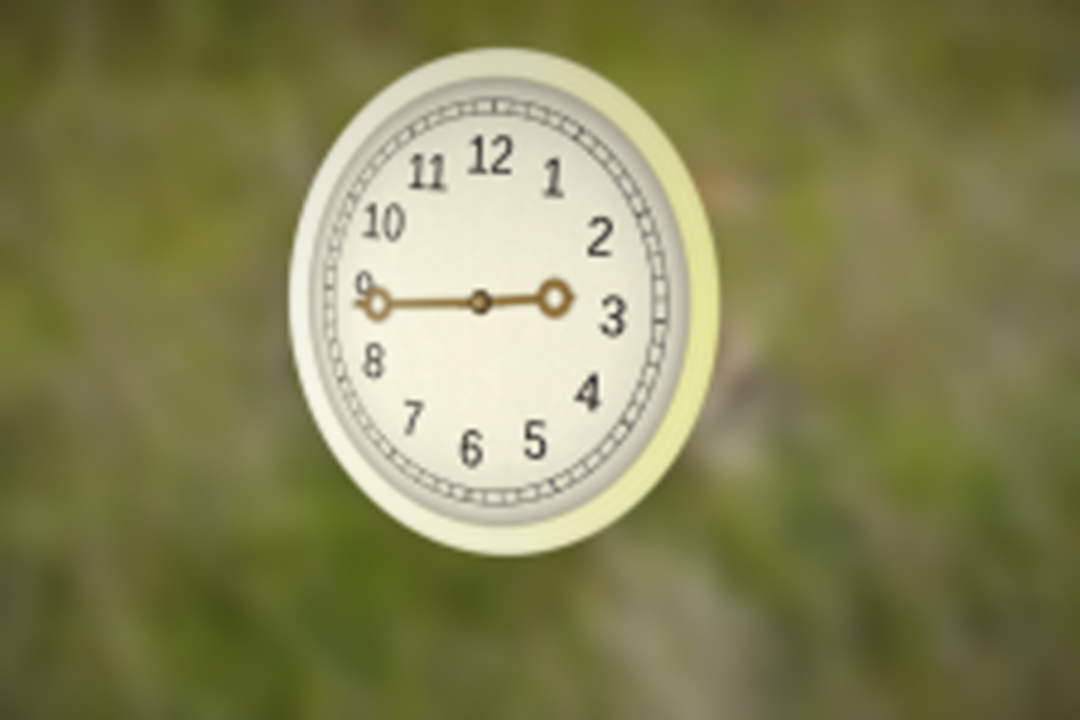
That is h=2 m=44
